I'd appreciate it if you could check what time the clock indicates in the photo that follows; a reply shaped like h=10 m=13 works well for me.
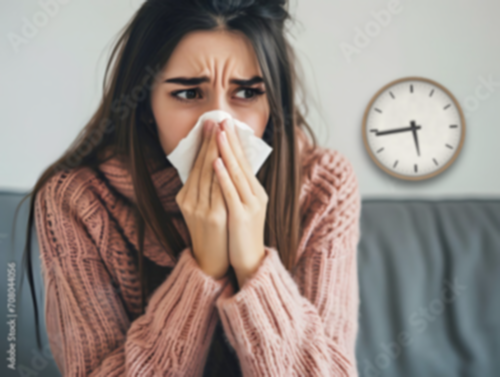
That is h=5 m=44
